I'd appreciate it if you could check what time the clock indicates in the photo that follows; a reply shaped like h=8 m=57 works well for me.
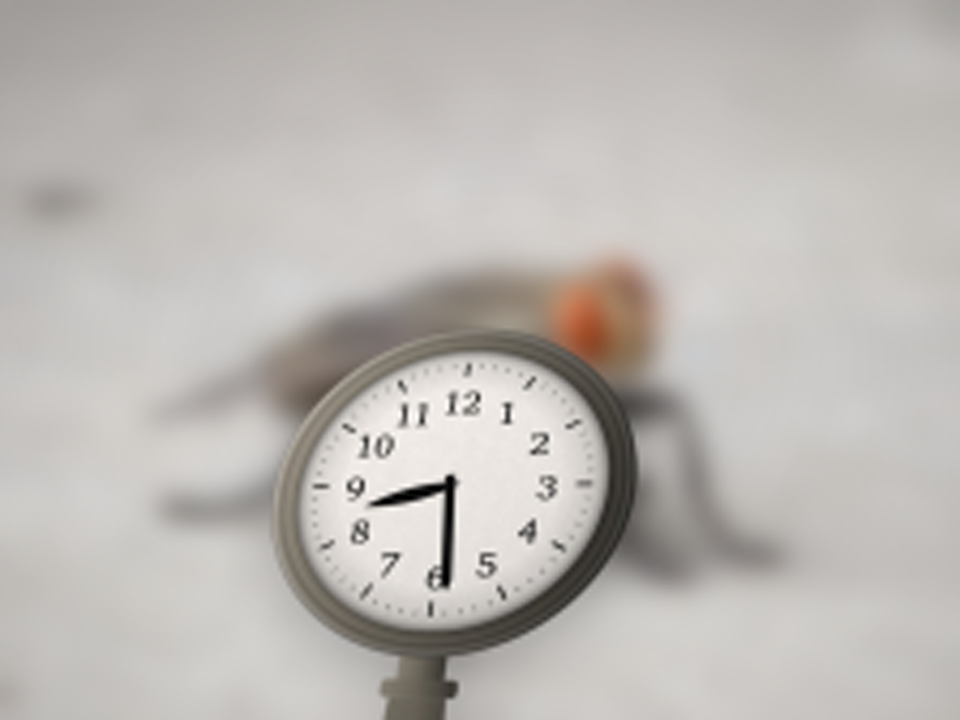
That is h=8 m=29
